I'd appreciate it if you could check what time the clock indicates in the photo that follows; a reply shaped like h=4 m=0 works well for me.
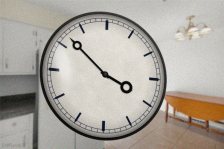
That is h=3 m=52
